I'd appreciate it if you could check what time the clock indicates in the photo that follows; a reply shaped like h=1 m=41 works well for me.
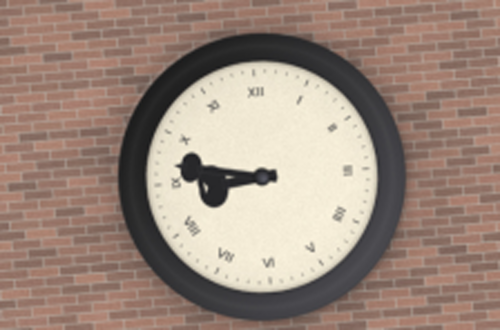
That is h=8 m=47
